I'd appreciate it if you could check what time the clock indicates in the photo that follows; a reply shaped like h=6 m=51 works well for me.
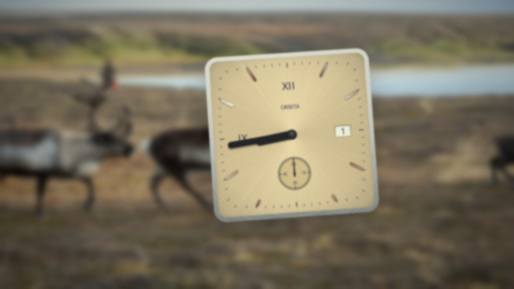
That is h=8 m=44
